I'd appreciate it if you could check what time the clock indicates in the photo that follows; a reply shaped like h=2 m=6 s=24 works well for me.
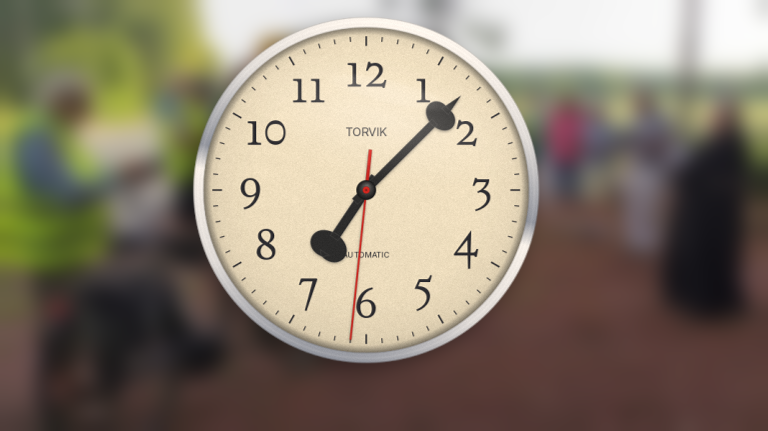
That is h=7 m=7 s=31
